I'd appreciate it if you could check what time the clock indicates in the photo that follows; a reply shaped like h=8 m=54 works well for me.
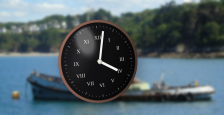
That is h=4 m=2
